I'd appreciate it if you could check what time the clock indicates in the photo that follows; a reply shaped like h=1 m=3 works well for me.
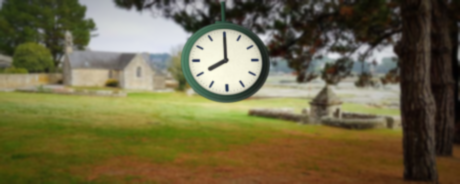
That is h=8 m=0
